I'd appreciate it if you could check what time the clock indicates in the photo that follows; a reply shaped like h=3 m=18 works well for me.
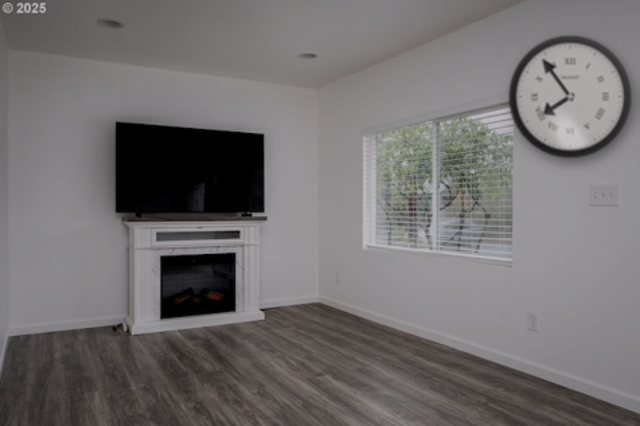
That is h=7 m=54
